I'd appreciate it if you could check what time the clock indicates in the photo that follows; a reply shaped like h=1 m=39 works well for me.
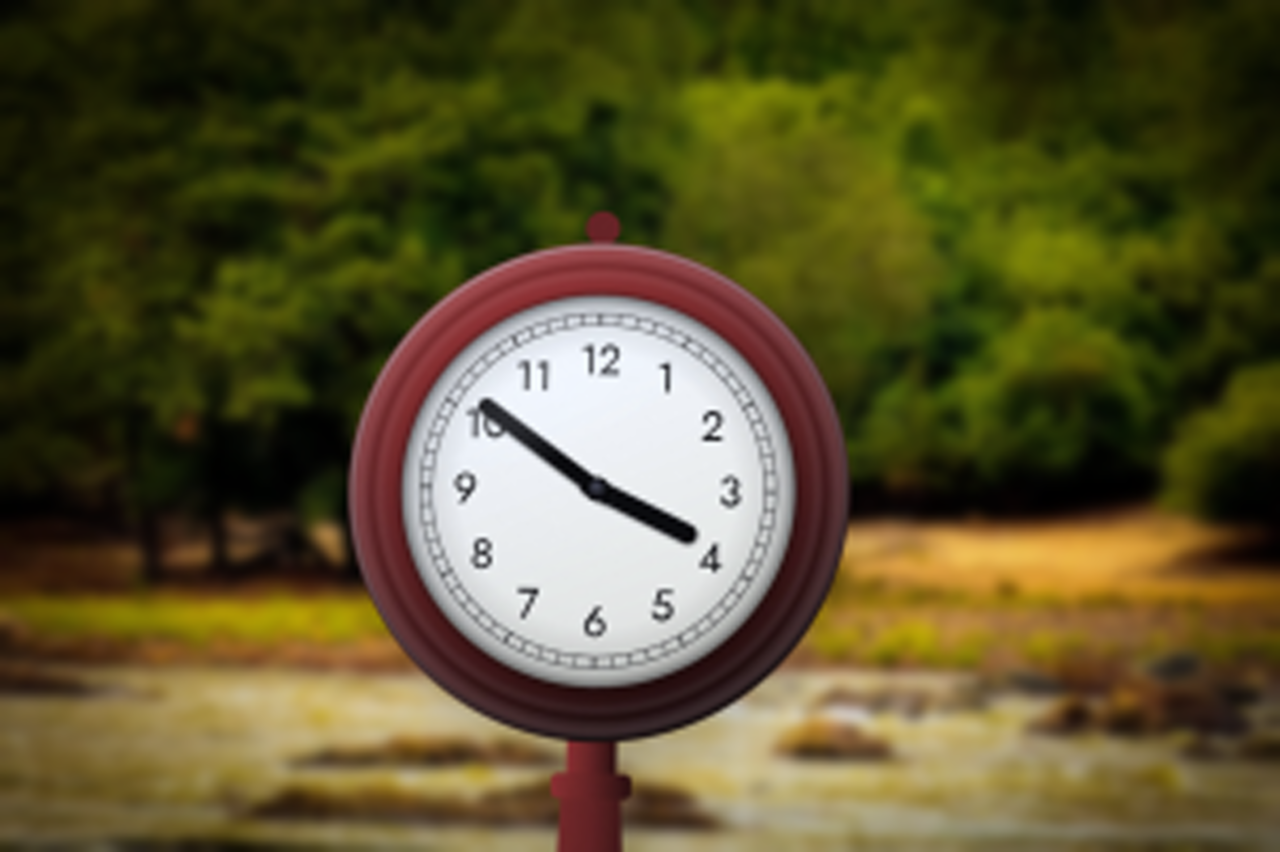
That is h=3 m=51
